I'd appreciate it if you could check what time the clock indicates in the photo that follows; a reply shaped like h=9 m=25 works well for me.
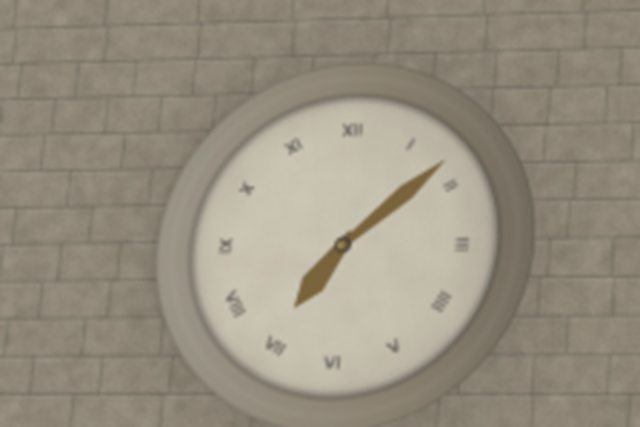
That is h=7 m=8
